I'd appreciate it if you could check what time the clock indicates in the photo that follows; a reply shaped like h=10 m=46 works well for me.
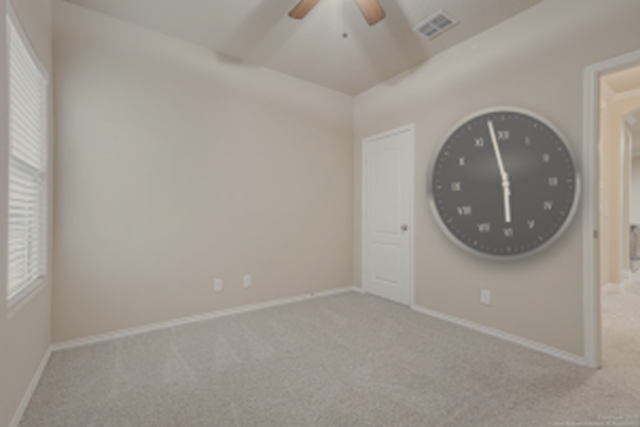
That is h=5 m=58
